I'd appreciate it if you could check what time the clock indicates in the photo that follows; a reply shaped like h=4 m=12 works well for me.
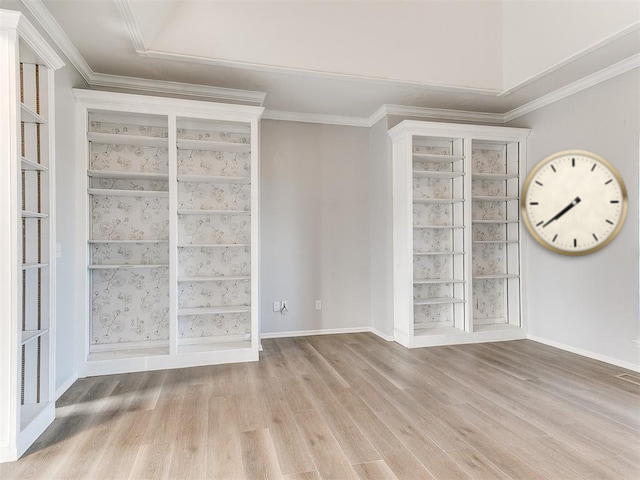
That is h=7 m=39
